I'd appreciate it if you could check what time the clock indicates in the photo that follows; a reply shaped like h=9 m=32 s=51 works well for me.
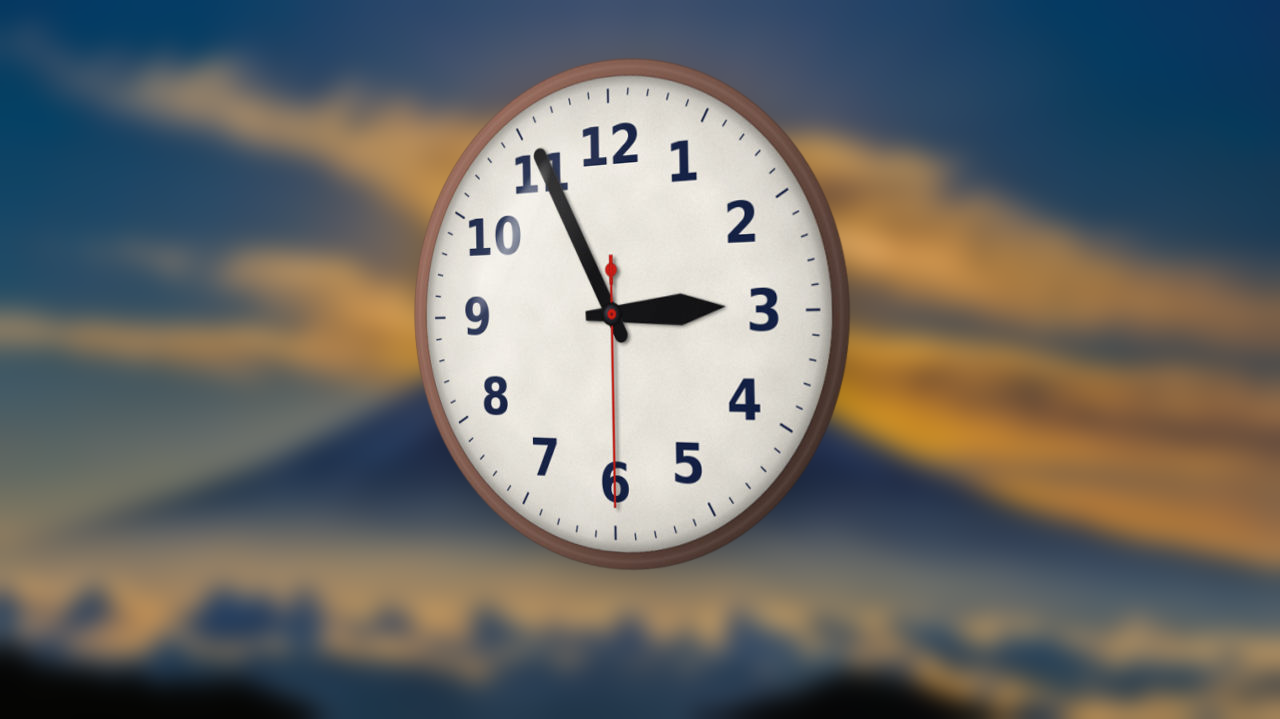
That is h=2 m=55 s=30
